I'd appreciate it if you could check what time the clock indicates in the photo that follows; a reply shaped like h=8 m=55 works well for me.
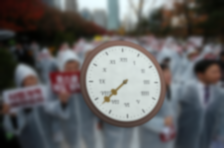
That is h=7 m=38
